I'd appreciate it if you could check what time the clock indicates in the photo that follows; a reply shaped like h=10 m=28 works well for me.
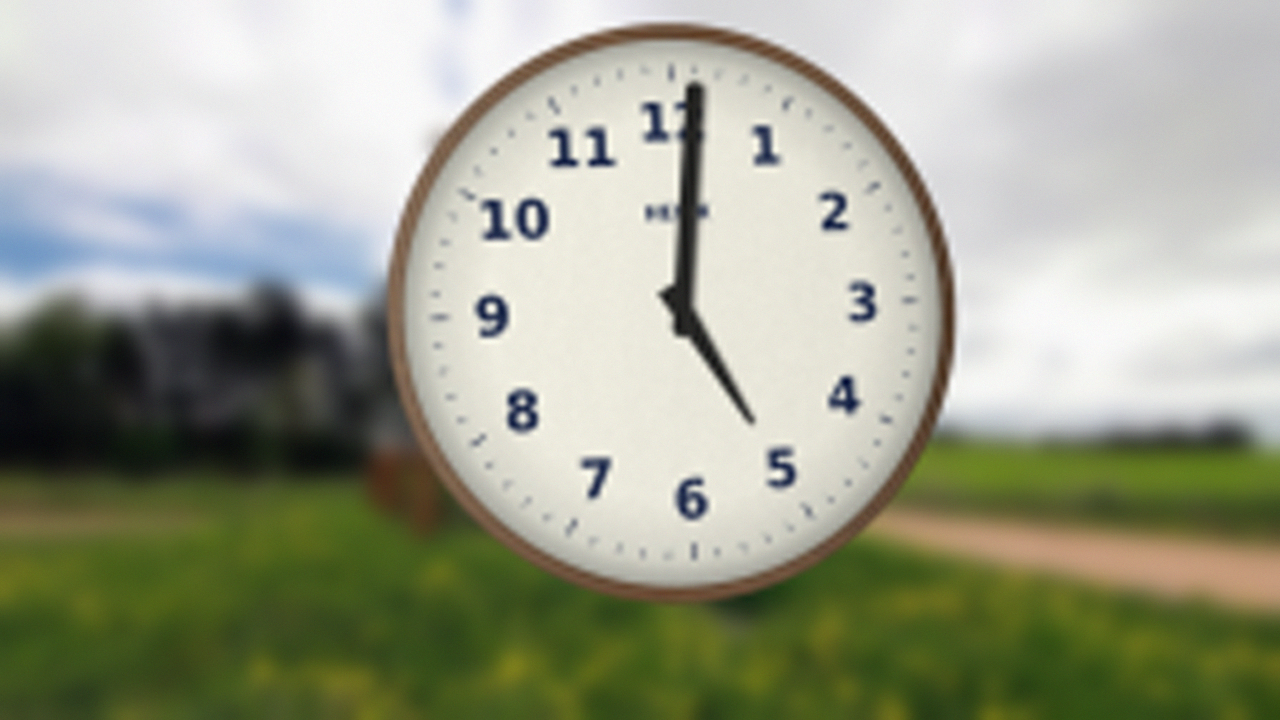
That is h=5 m=1
